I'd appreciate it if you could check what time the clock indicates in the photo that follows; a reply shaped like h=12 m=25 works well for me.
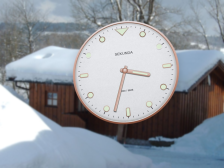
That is h=3 m=33
